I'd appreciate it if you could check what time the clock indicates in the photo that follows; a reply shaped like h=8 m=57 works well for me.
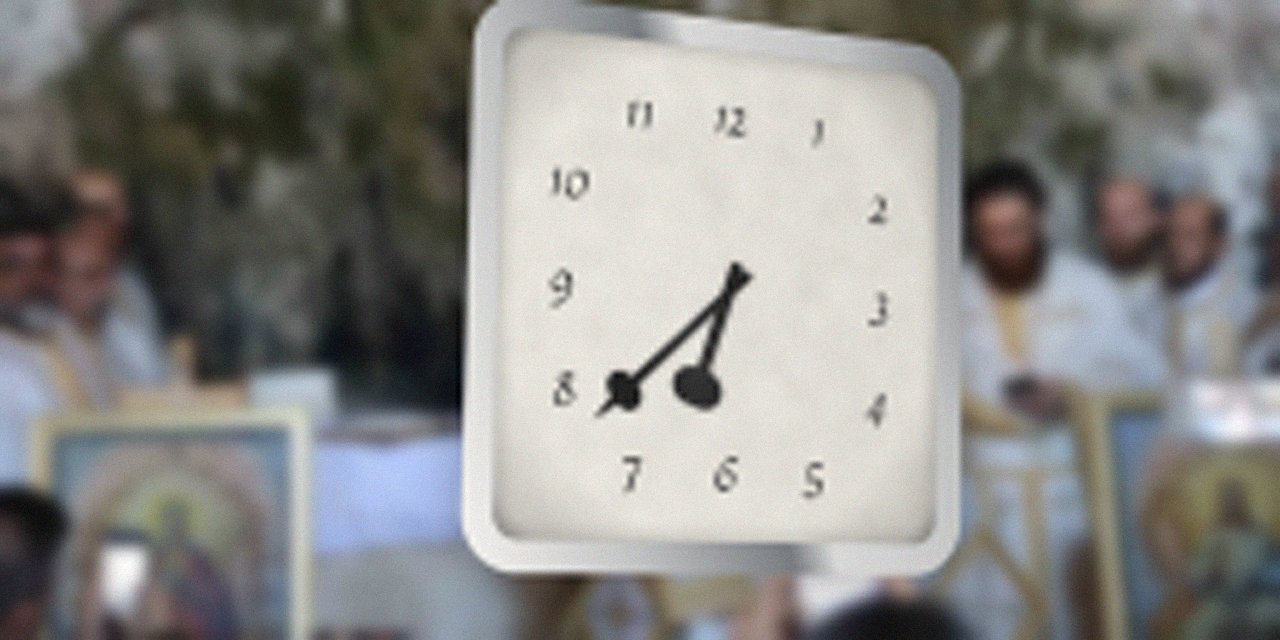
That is h=6 m=38
